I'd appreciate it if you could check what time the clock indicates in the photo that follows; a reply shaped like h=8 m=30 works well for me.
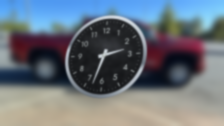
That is h=2 m=33
